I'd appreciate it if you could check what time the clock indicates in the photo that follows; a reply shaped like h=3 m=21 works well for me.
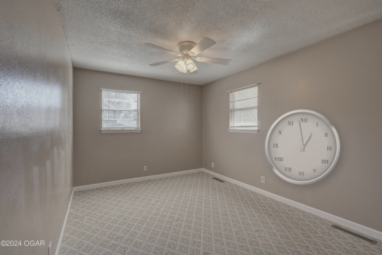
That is h=12 m=58
